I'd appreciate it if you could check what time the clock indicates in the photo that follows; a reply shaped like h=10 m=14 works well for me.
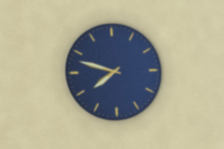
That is h=7 m=48
